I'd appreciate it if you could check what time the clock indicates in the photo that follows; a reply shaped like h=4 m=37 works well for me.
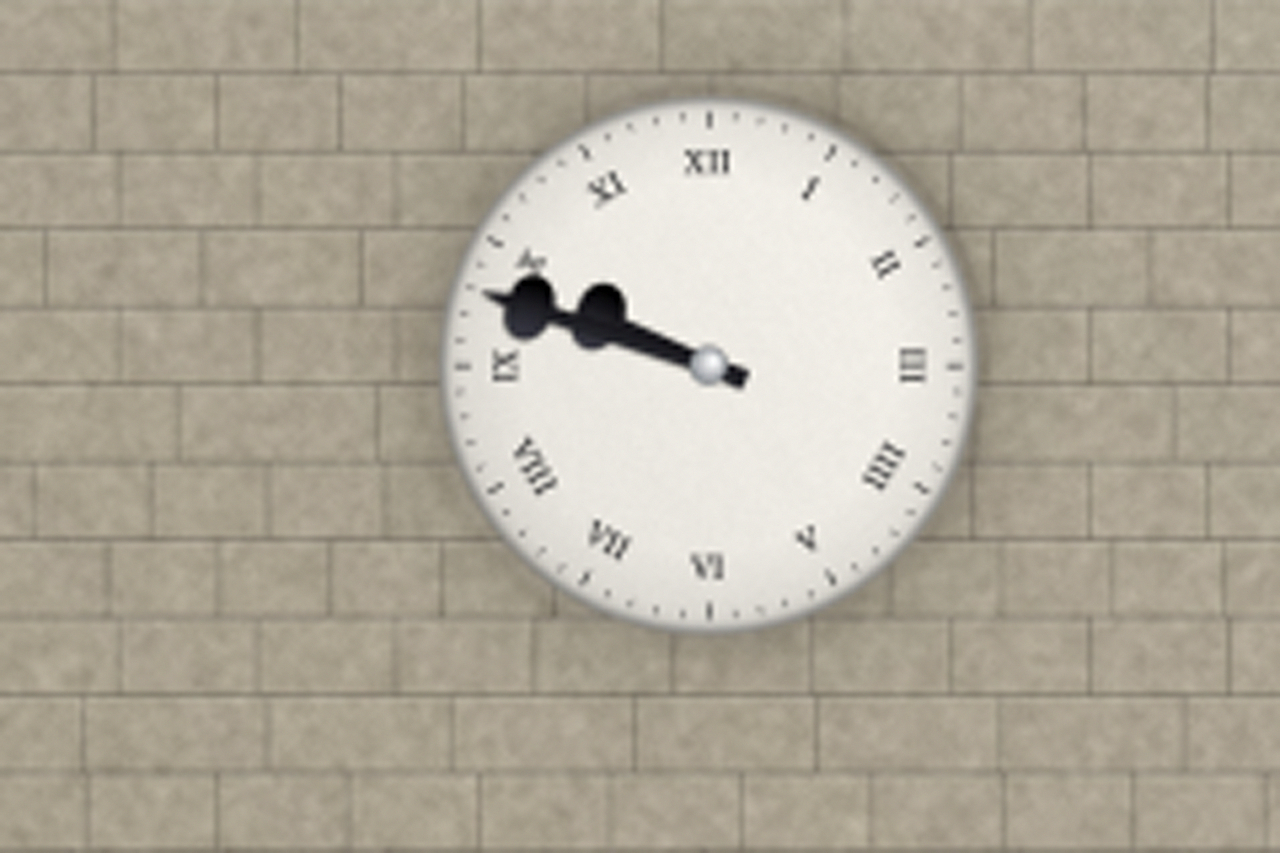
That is h=9 m=48
